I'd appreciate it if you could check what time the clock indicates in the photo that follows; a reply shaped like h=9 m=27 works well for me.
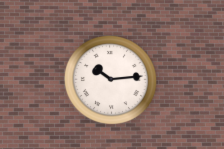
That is h=10 m=14
